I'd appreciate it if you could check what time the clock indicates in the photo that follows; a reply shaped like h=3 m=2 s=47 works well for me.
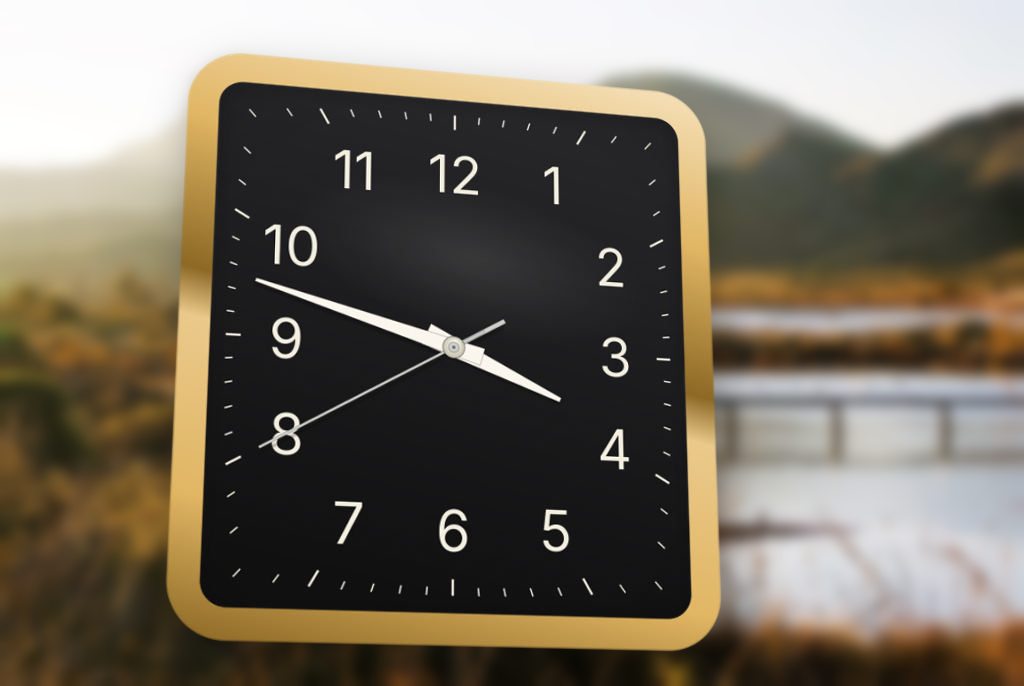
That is h=3 m=47 s=40
